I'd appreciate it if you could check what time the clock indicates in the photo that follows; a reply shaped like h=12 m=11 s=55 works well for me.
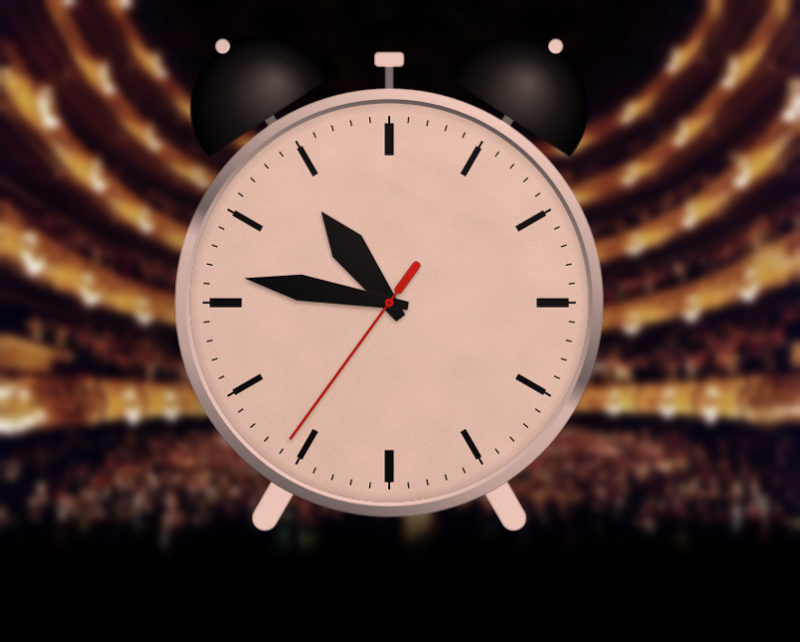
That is h=10 m=46 s=36
